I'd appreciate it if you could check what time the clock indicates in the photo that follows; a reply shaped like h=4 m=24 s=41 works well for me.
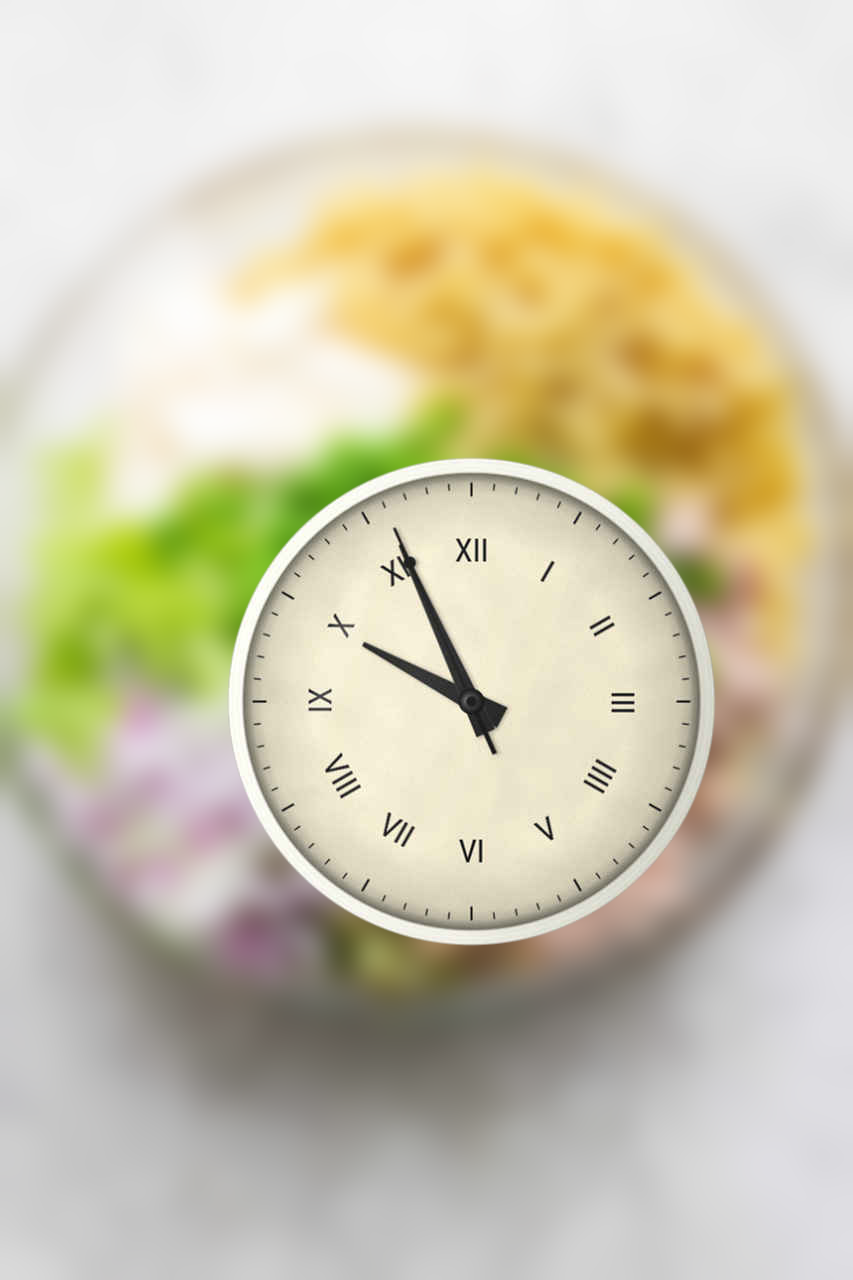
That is h=9 m=55 s=56
